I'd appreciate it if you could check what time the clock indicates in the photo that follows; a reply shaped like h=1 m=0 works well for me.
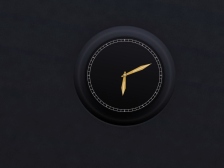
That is h=6 m=11
